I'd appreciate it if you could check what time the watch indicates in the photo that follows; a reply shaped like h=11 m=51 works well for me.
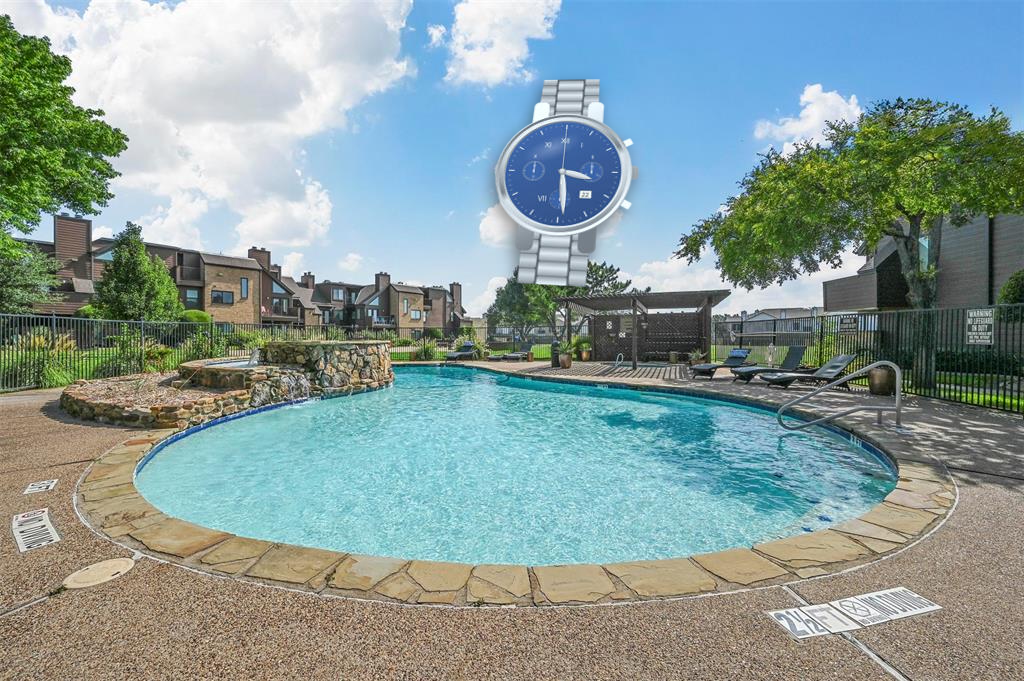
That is h=3 m=29
